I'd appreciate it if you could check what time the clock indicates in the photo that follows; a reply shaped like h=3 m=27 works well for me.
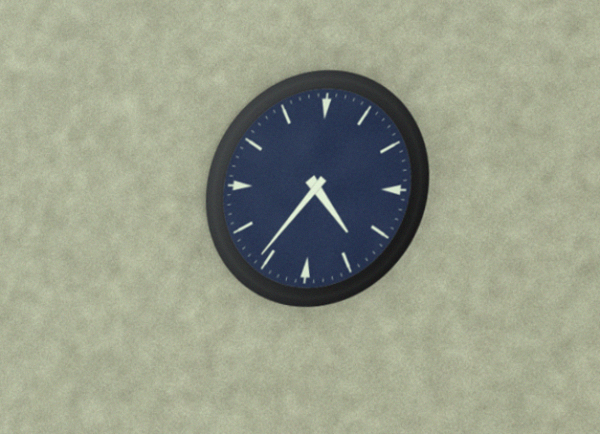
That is h=4 m=36
